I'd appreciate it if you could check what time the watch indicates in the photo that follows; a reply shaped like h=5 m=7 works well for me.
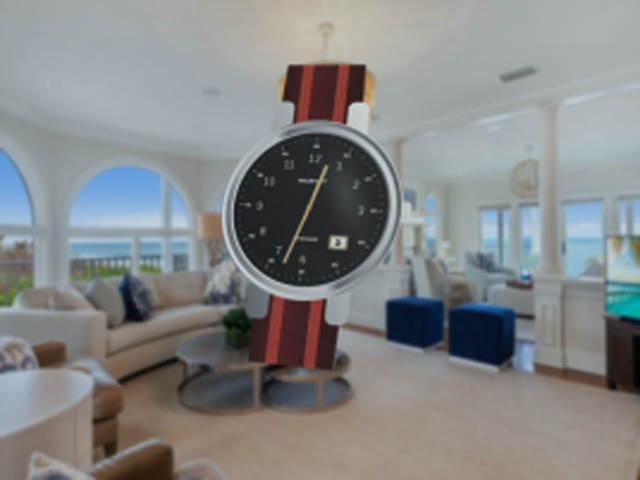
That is h=12 m=33
